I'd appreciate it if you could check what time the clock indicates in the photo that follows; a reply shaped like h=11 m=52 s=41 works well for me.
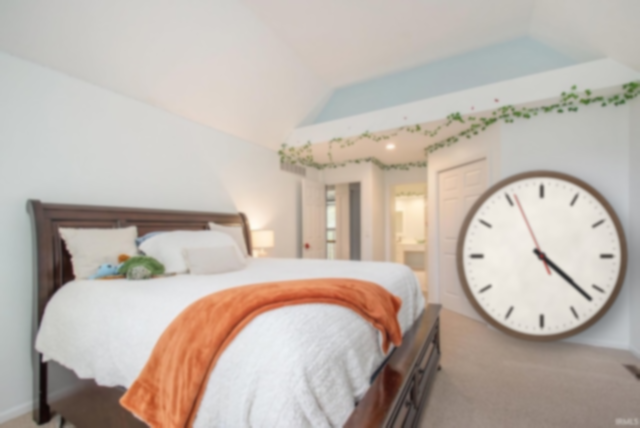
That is h=4 m=21 s=56
